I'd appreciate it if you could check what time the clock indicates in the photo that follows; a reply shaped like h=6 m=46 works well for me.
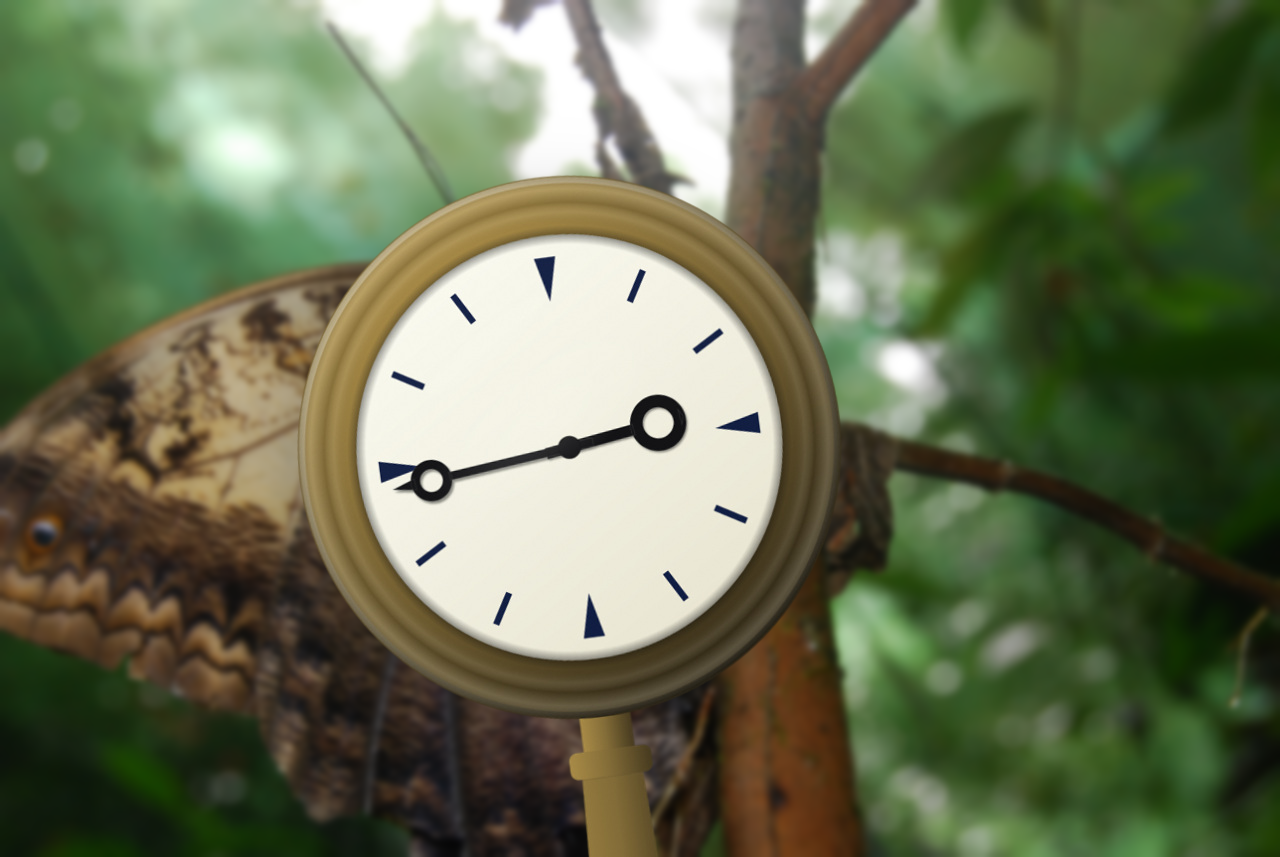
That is h=2 m=44
